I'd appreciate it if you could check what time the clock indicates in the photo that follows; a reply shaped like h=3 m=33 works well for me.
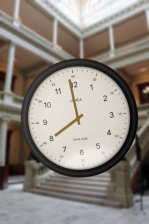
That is h=7 m=59
